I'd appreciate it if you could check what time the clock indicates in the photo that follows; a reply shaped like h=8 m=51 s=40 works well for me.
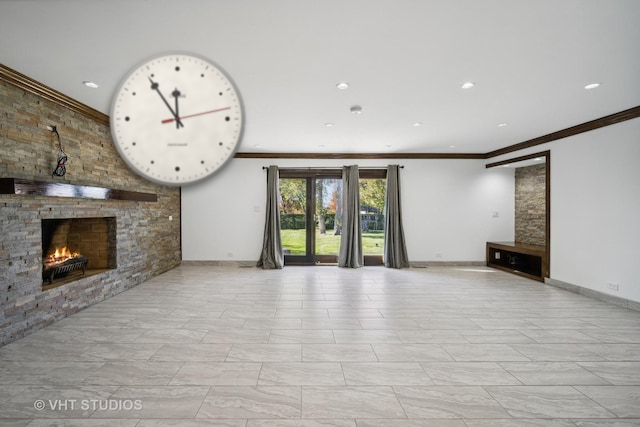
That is h=11 m=54 s=13
